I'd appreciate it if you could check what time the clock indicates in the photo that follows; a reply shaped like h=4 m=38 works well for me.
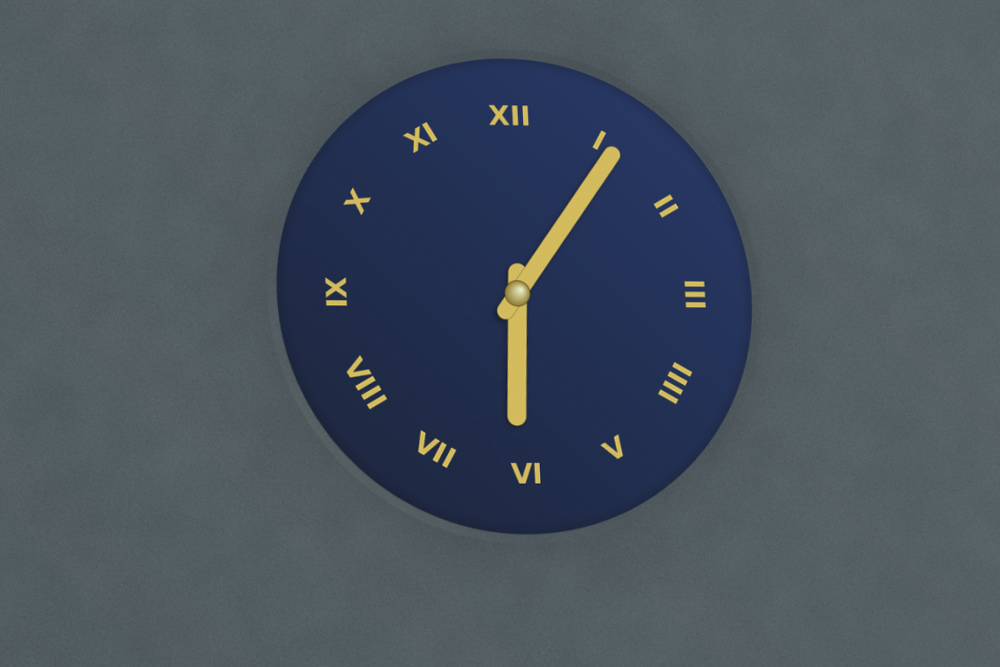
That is h=6 m=6
